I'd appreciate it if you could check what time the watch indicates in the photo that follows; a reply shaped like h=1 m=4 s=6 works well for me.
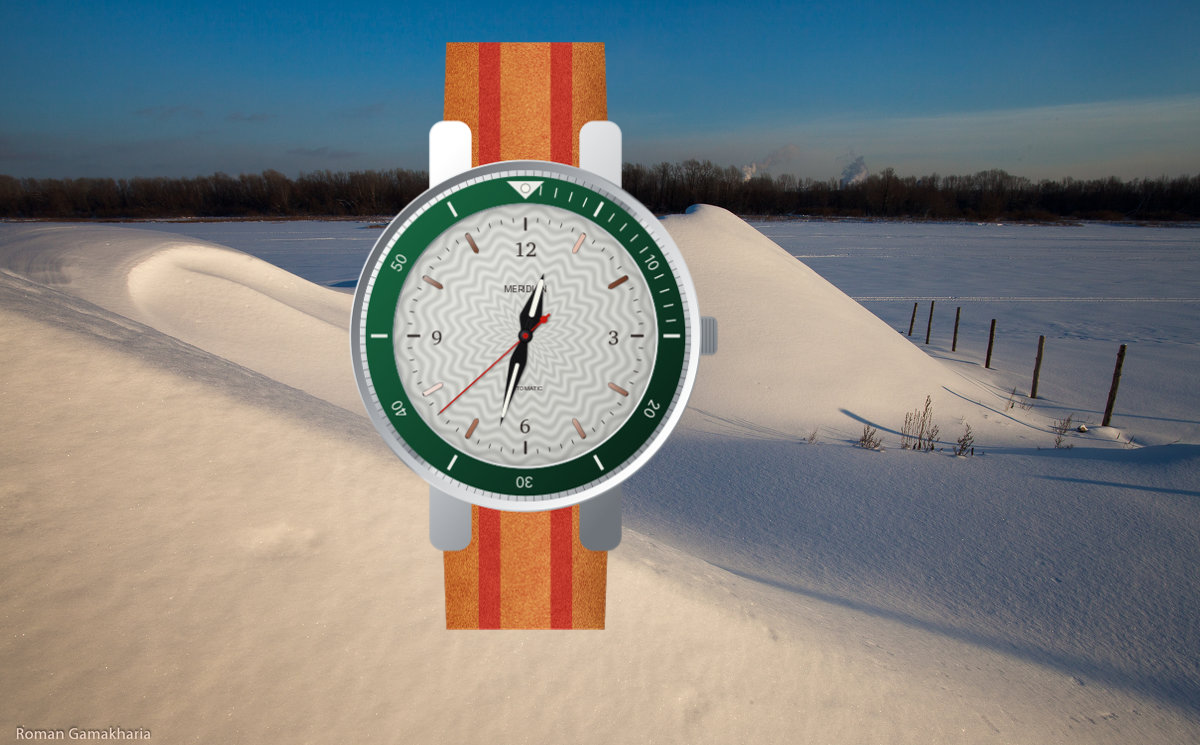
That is h=12 m=32 s=38
